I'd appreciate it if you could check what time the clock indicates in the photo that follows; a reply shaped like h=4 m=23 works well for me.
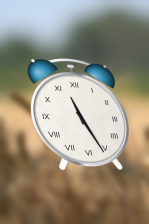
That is h=11 m=26
